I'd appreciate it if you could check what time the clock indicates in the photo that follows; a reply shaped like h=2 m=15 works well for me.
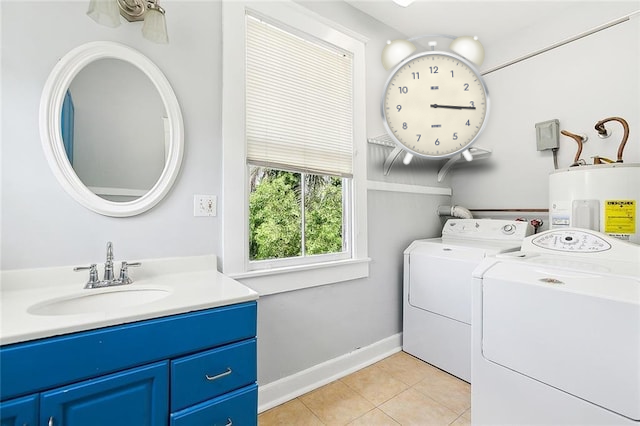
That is h=3 m=16
